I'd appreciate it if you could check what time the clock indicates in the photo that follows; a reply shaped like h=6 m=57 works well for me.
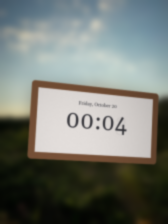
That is h=0 m=4
